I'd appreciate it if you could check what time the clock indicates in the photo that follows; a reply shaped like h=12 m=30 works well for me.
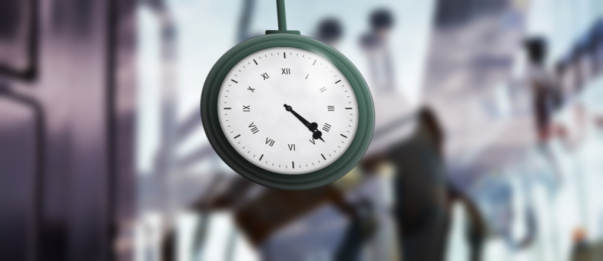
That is h=4 m=23
